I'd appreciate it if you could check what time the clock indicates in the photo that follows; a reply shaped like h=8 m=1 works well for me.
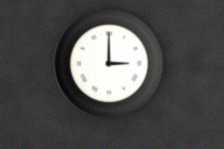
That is h=3 m=0
